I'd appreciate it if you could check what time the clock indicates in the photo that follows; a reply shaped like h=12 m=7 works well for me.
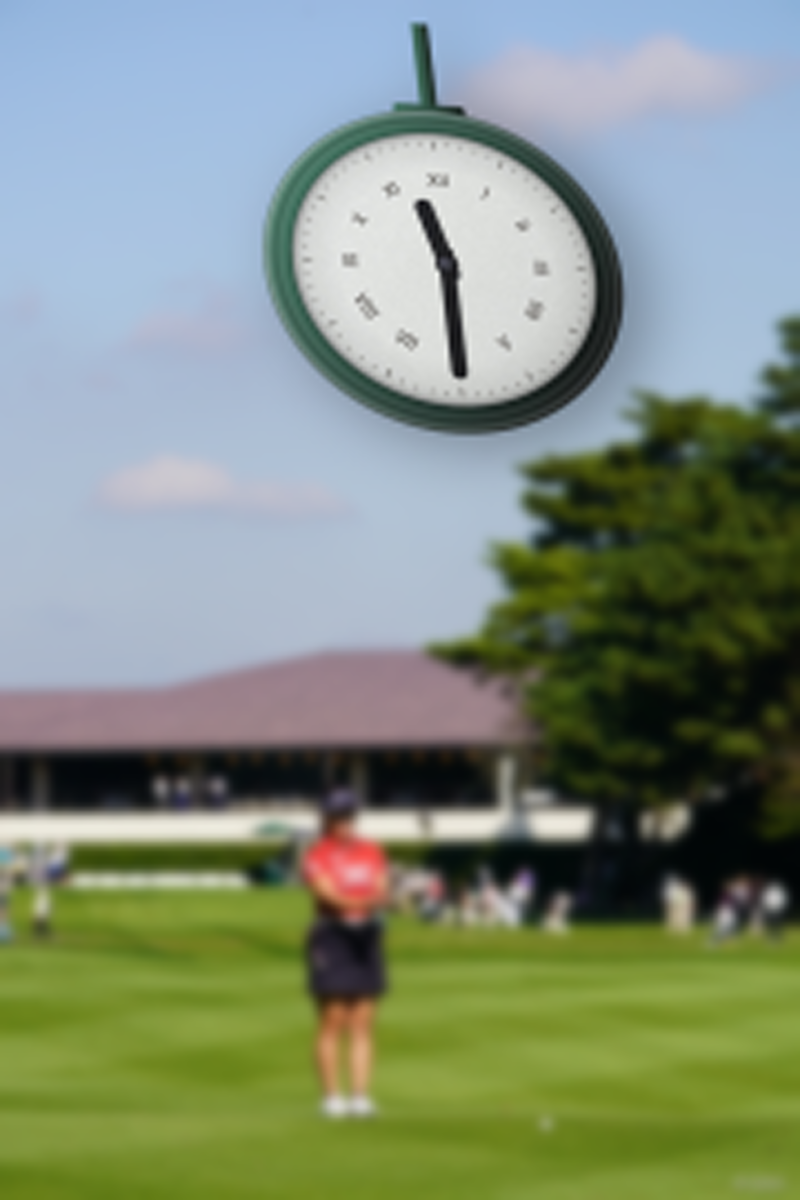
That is h=11 m=30
